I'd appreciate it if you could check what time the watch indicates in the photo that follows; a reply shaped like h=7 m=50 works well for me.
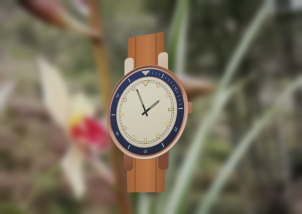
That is h=1 m=56
